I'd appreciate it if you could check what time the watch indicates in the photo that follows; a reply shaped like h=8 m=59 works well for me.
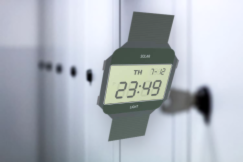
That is h=23 m=49
